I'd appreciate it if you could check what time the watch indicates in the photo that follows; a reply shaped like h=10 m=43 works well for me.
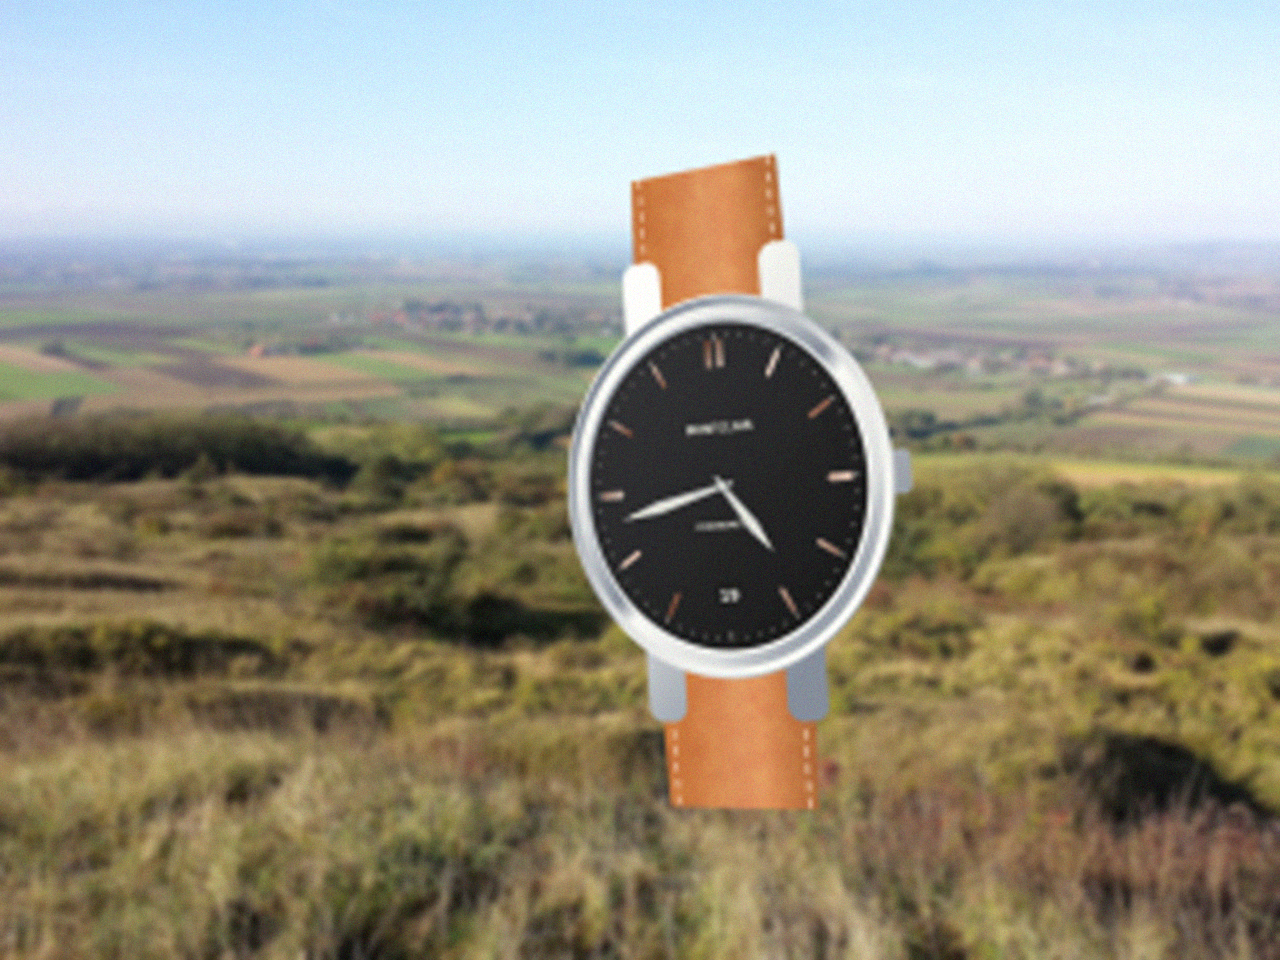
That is h=4 m=43
